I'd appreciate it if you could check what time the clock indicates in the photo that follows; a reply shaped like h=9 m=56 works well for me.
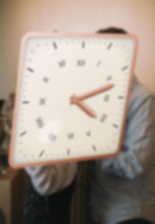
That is h=4 m=12
